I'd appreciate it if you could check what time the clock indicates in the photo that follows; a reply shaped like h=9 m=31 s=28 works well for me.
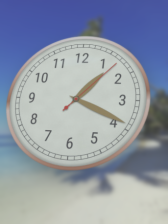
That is h=1 m=19 s=7
